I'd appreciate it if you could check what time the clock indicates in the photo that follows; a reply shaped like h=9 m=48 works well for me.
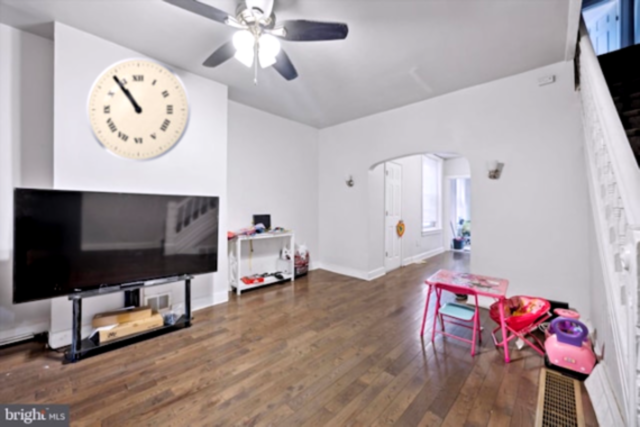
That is h=10 m=54
